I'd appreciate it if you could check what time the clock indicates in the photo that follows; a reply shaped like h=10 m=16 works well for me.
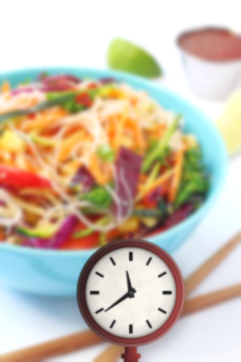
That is h=11 m=39
